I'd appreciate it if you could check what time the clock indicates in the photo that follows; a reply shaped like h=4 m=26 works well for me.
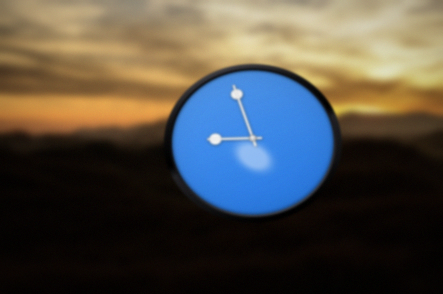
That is h=8 m=57
